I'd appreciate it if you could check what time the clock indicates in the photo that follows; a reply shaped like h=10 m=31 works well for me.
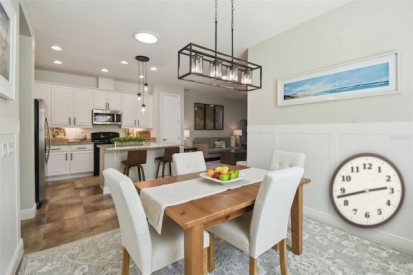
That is h=2 m=43
